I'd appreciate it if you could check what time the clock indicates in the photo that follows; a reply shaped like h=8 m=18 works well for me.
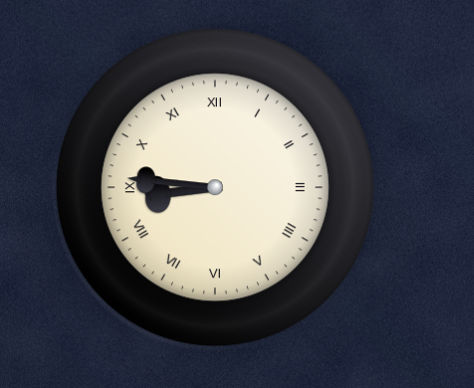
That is h=8 m=46
